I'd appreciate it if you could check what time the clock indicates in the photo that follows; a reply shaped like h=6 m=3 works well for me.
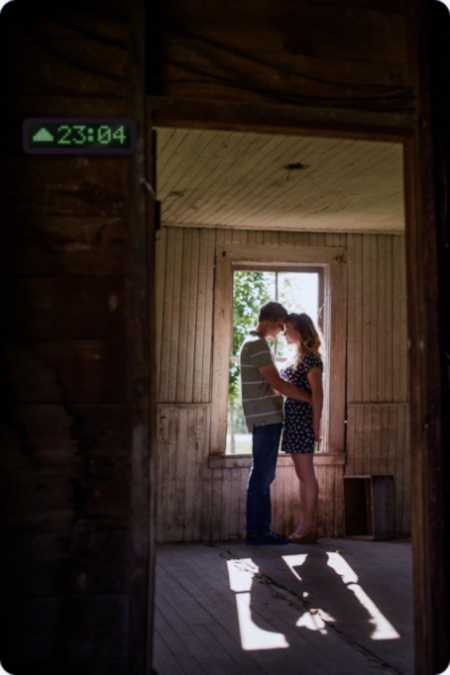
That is h=23 m=4
